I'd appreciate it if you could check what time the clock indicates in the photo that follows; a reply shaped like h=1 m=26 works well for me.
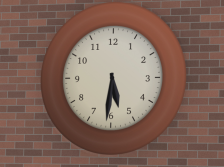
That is h=5 m=31
